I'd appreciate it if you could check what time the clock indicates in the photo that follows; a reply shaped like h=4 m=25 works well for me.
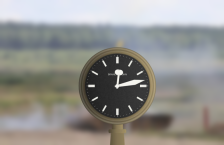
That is h=12 m=13
